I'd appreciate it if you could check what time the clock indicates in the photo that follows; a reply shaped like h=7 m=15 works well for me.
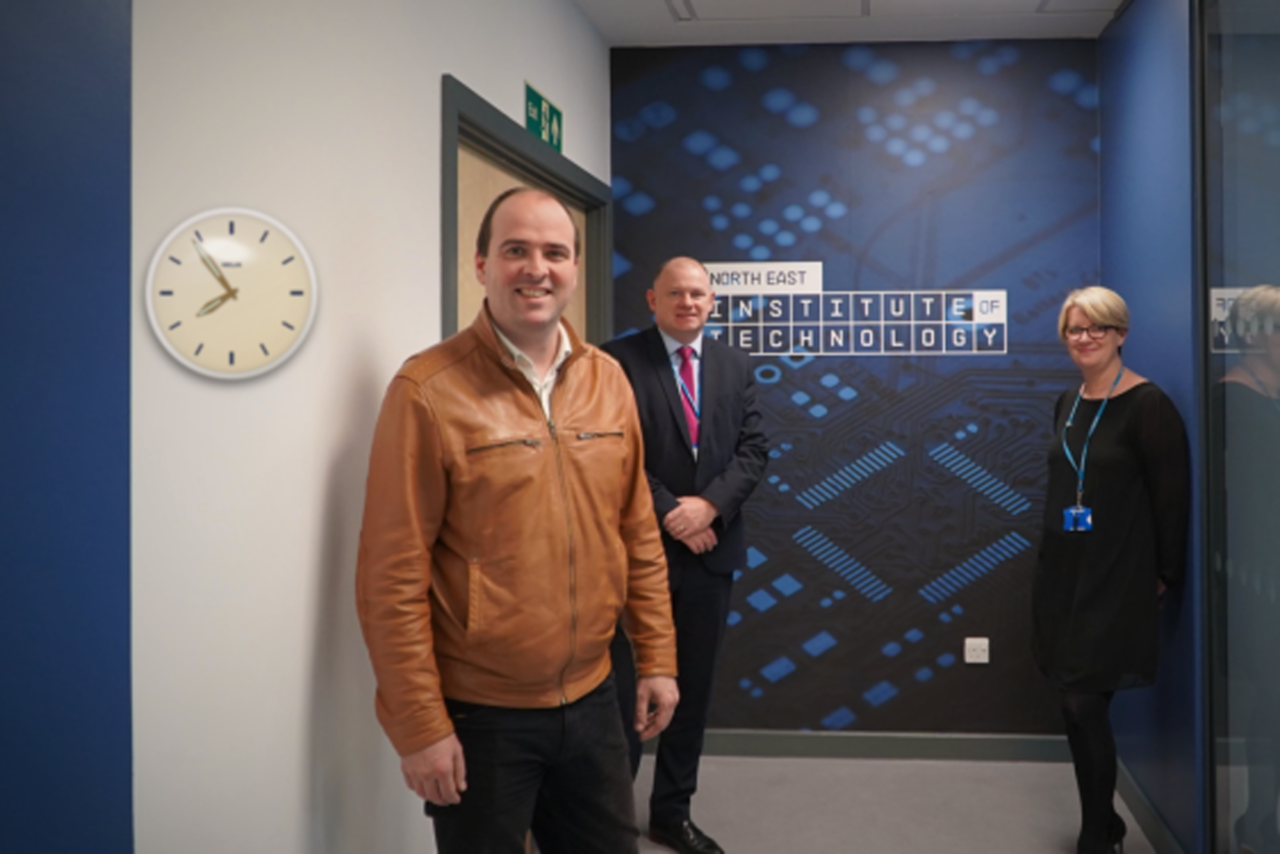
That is h=7 m=54
